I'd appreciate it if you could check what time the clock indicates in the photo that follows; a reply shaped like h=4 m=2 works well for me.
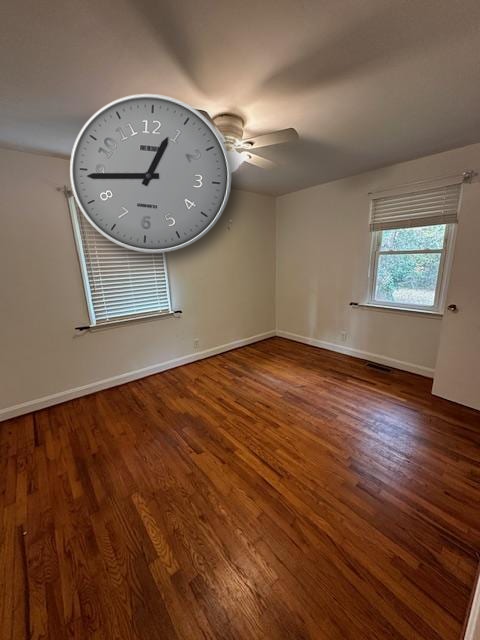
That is h=12 m=44
